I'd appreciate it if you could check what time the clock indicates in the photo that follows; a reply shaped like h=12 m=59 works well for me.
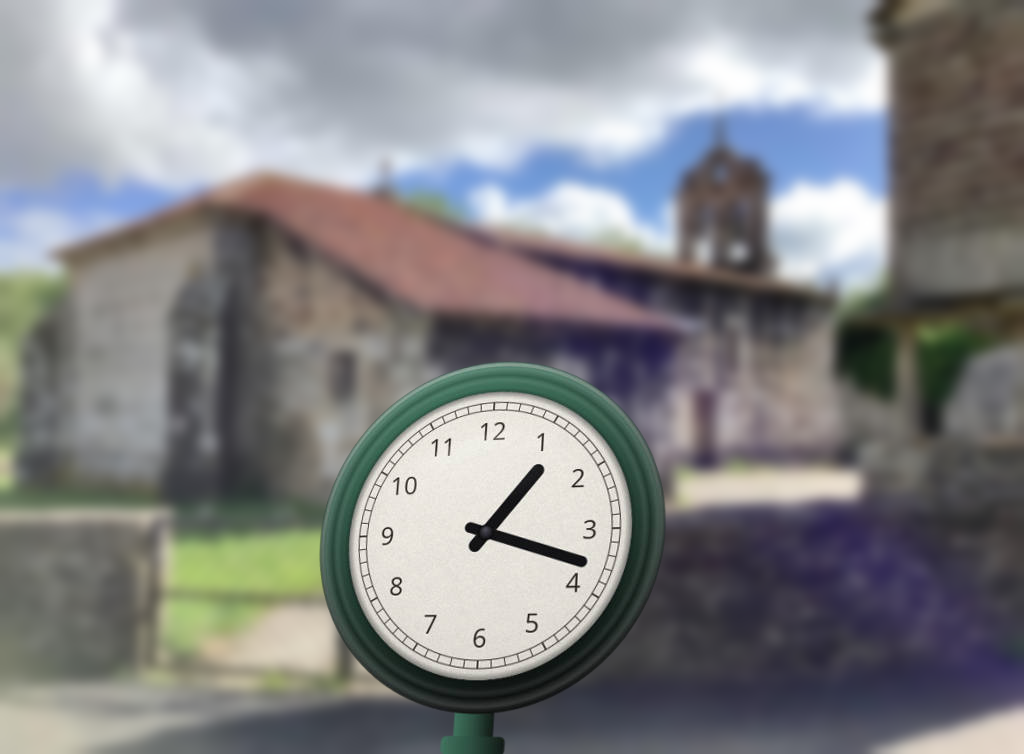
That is h=1 m=18
